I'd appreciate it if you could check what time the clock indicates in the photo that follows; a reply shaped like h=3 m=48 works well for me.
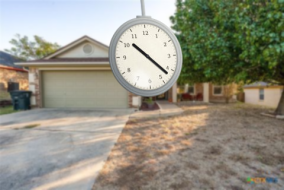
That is h=10 m=22
